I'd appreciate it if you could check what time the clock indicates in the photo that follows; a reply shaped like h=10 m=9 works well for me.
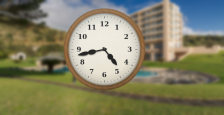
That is h=4 m=43
